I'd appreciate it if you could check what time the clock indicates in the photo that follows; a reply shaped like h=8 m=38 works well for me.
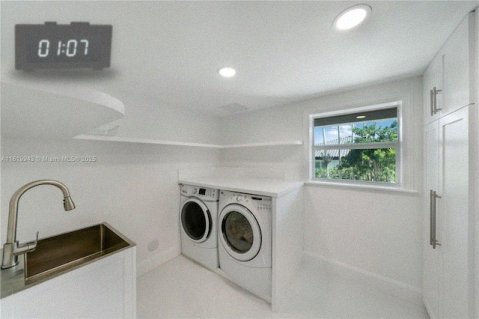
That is h=1 m=7
